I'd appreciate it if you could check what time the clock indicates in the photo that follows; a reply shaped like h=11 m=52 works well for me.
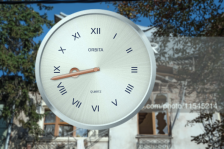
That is h=8 m=43
